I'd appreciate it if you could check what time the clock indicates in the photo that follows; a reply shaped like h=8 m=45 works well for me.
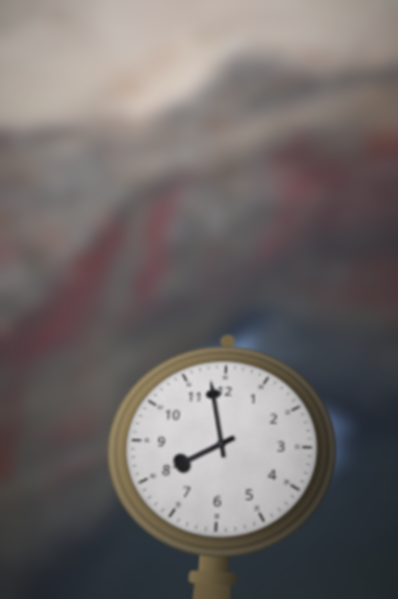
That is h=7 m=58
